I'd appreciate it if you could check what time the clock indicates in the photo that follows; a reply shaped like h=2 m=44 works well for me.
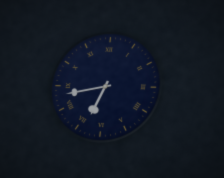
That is h=6 m=43
